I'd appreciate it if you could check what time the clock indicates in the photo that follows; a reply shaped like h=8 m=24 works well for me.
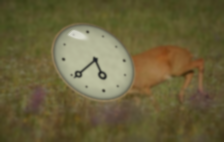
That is h=5 m=39
